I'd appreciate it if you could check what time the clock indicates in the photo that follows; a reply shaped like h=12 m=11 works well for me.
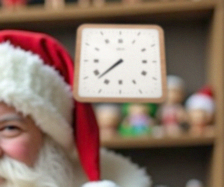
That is h=7 m=38
